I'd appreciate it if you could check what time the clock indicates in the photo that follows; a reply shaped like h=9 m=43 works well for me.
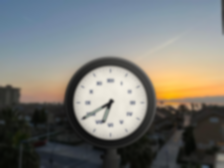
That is h=6 m=40
